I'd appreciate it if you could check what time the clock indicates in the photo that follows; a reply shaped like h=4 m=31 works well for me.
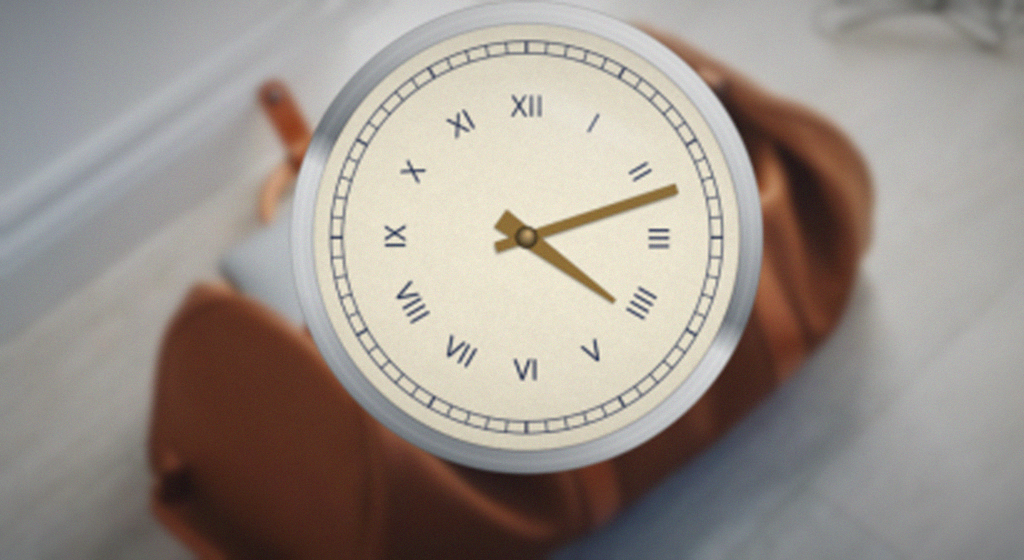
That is h=4 m=12
